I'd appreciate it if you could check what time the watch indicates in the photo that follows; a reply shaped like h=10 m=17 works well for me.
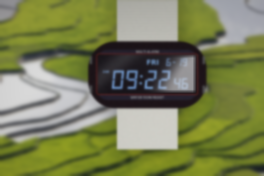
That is h=9 m=22
